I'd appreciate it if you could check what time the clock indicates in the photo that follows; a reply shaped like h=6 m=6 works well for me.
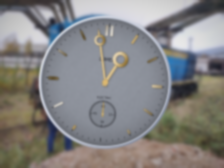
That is h=12 m=58
